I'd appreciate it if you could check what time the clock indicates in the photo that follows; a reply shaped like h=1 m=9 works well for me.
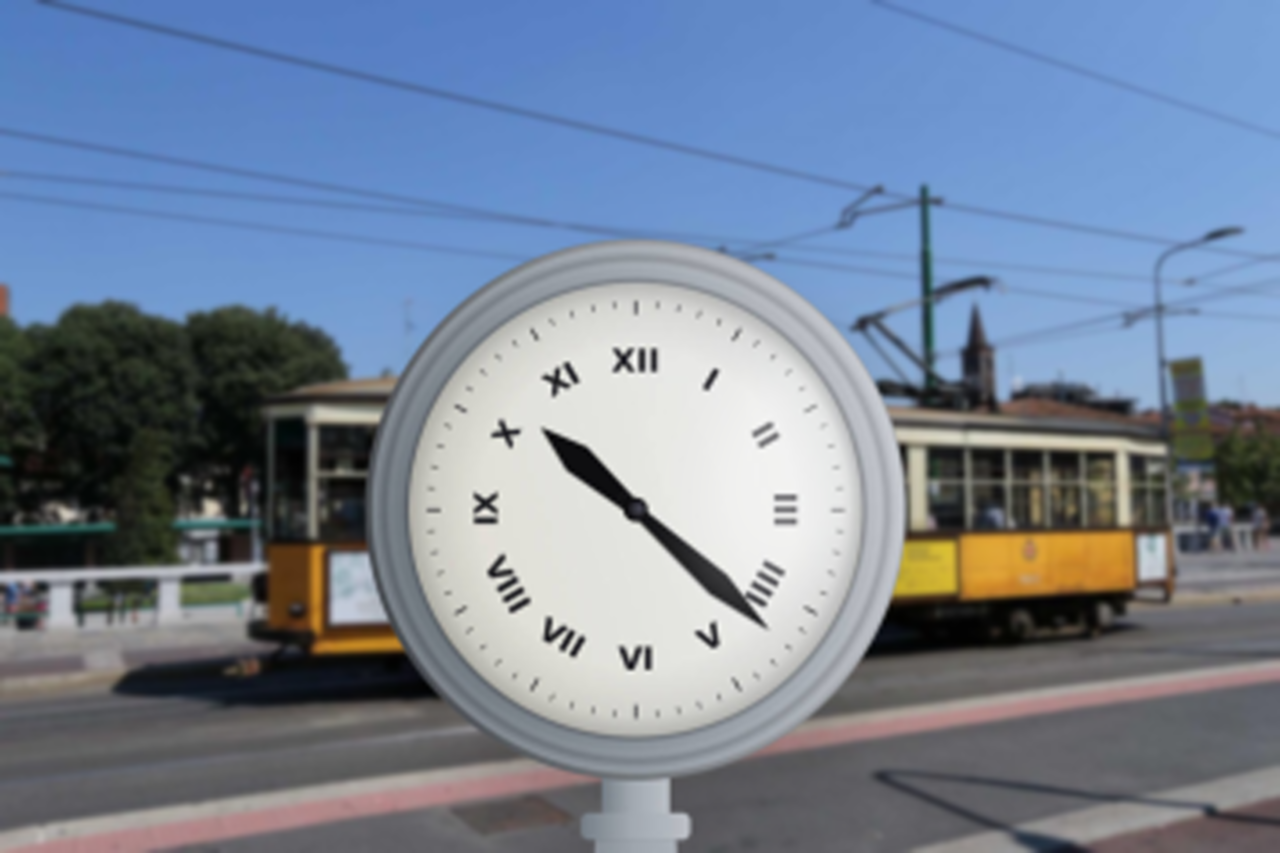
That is h=10 m=22
